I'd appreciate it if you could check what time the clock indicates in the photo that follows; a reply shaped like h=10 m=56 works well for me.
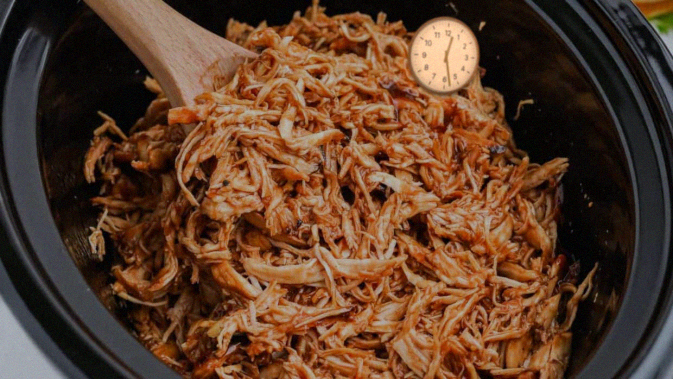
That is h=12 m=28
